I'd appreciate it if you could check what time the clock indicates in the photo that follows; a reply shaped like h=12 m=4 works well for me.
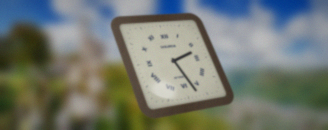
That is h=2 m=27
